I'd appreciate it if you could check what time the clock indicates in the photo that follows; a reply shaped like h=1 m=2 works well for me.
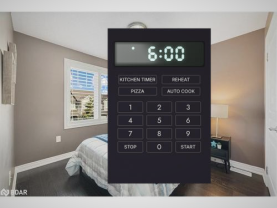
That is h=6 m=0
